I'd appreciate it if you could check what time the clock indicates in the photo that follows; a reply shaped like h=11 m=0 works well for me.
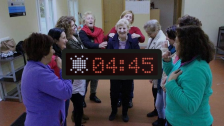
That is h=4 m=45
